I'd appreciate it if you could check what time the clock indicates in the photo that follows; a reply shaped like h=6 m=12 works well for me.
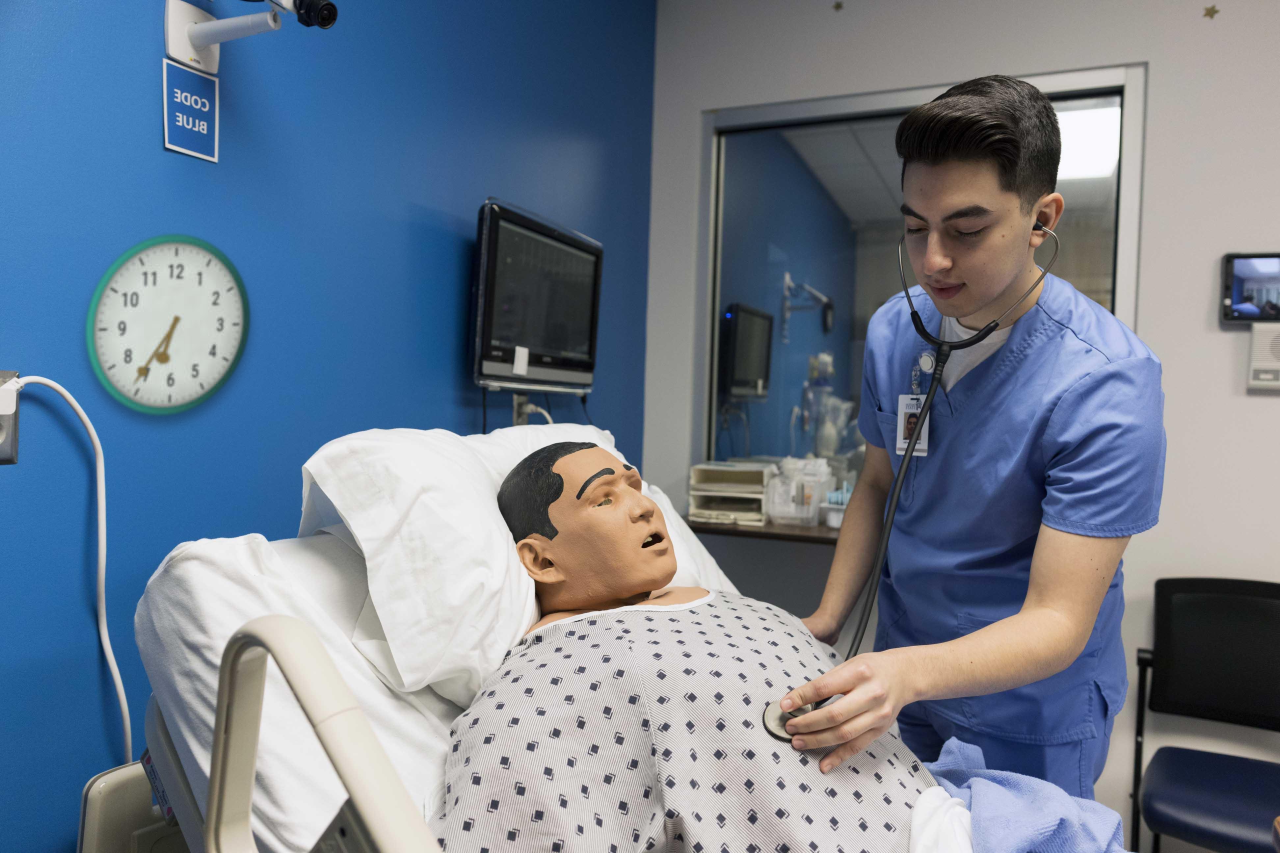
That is h=6 m=36
